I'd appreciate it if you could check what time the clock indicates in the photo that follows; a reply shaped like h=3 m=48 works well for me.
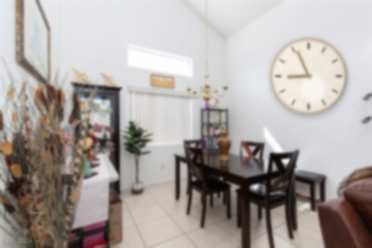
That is h=8 m=56
